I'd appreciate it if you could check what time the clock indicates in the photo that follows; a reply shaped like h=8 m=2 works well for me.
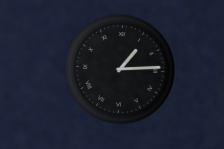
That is h=1 m=14
